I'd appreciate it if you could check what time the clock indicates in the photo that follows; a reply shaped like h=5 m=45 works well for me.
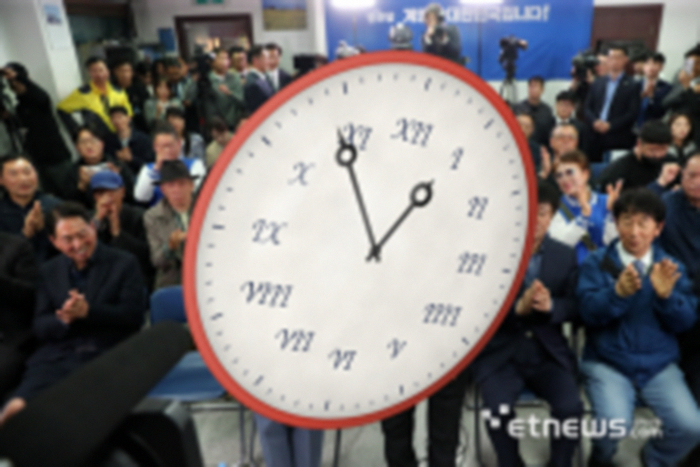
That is h=12 m=54
